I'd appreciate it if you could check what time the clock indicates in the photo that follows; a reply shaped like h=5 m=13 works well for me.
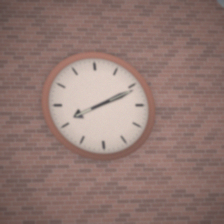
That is h=8 m=11
